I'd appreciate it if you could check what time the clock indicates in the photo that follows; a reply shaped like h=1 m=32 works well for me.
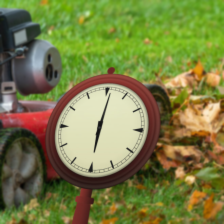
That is h=6 m=1
